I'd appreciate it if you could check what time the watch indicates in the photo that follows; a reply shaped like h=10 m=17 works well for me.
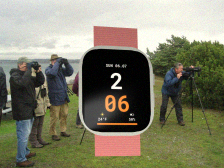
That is h=2 m=6
